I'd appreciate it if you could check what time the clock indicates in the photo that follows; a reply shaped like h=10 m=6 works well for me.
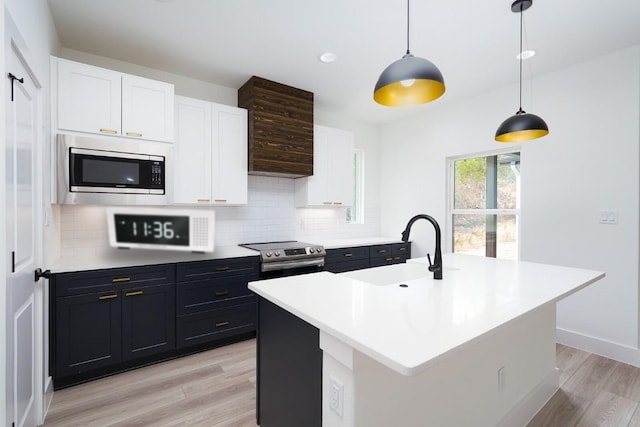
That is h=11 m=36
